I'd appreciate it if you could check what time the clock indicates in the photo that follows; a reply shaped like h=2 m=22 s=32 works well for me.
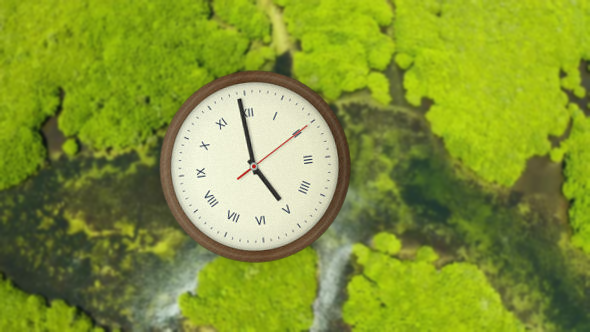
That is h=4 m=59 s=10
